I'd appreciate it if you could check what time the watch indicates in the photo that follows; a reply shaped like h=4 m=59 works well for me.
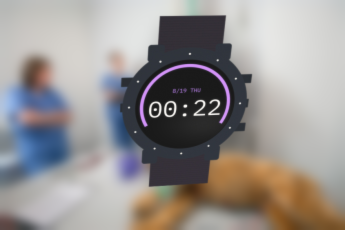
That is h=0 m=22
